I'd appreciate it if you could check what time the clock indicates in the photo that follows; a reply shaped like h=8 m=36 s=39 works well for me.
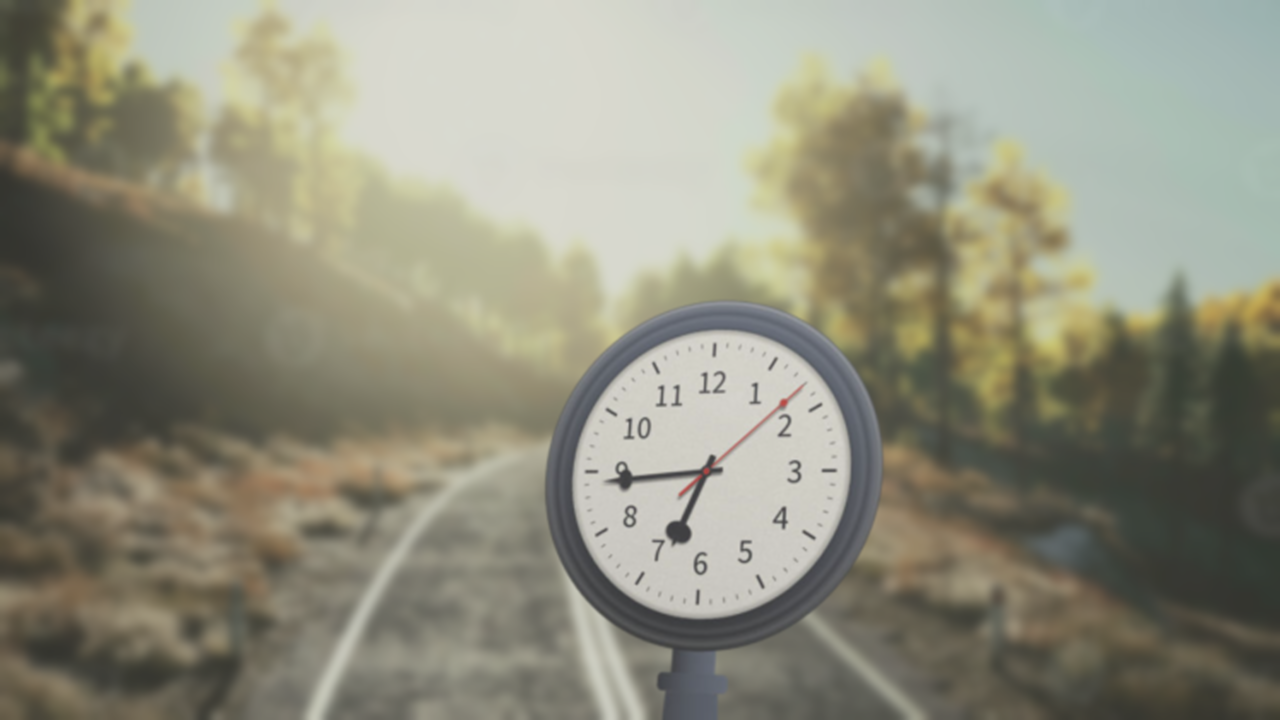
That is h=6 m=44 s=8
